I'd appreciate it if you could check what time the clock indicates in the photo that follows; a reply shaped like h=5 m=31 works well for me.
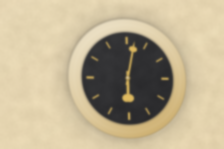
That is h=6 m=2
